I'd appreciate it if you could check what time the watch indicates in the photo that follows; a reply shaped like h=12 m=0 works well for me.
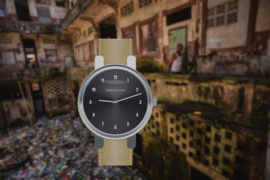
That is h=9 m=12
